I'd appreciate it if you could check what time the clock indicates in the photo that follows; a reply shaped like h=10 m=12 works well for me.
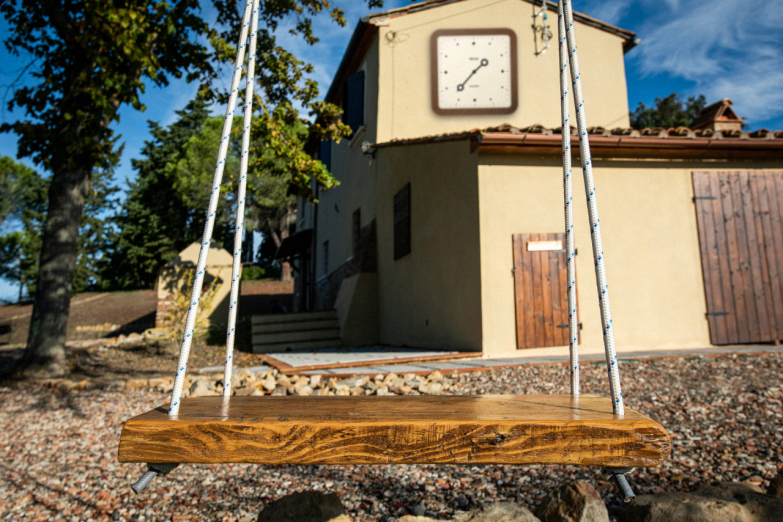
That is h=1 m=37
